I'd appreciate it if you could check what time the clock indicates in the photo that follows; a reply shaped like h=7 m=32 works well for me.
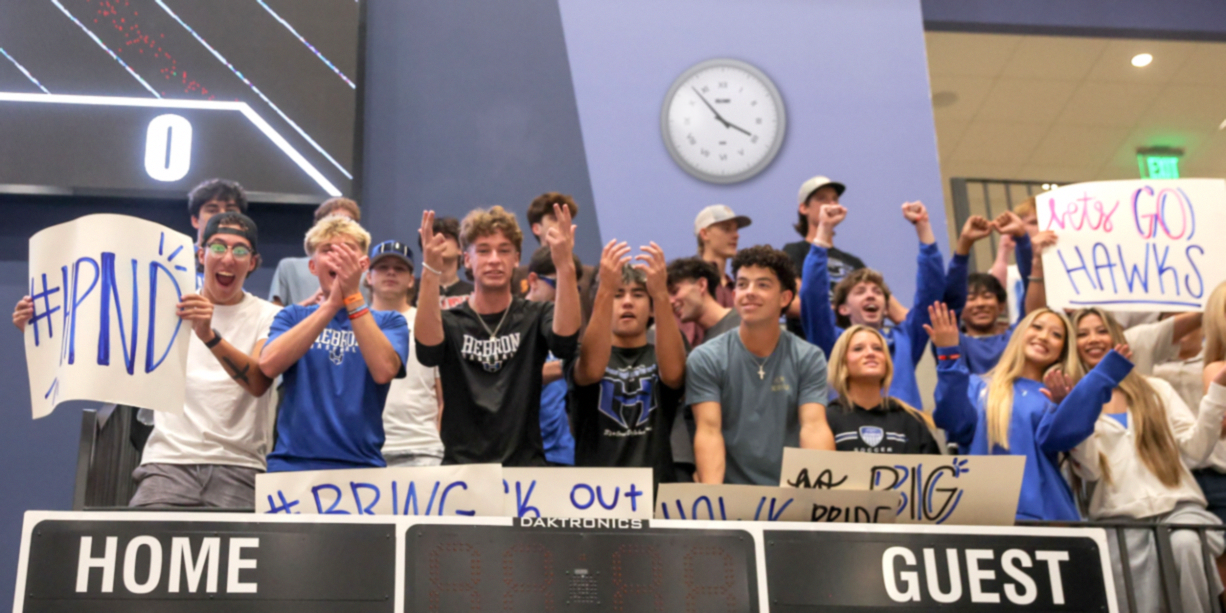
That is h=3 m=53
